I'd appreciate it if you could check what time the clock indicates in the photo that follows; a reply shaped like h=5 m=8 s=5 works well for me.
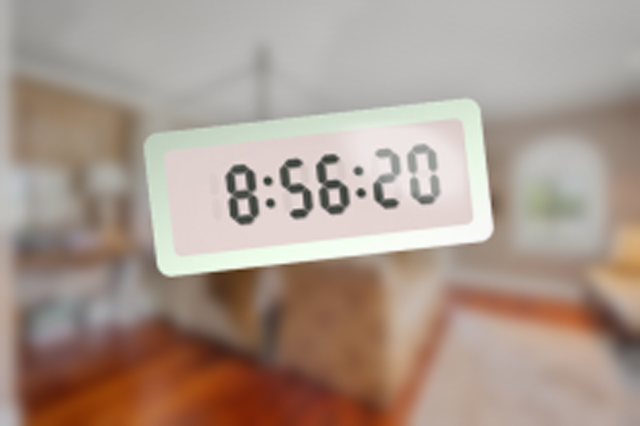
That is h=8 m=56 s=20
